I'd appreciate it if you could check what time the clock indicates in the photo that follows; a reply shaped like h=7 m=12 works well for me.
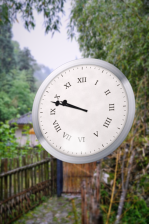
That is h=9 m=48
